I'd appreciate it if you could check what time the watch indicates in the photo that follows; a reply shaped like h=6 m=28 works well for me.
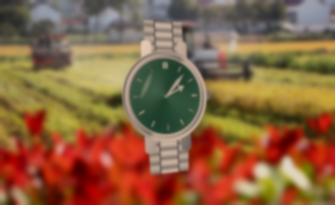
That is h=2 m=7
